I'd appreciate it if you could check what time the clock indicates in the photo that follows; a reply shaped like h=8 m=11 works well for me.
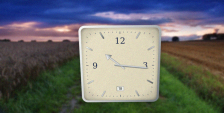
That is h=10 m=16
